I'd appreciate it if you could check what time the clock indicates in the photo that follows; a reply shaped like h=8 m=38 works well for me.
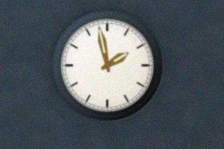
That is h=1 m=58
